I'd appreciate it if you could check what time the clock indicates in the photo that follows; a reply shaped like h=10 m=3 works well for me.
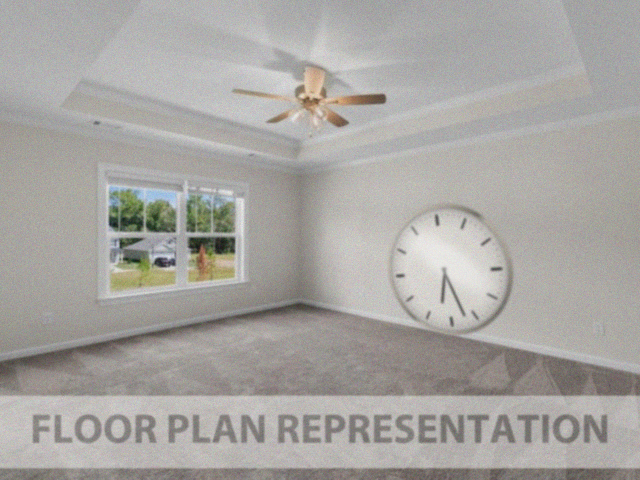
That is h=6 m=27
